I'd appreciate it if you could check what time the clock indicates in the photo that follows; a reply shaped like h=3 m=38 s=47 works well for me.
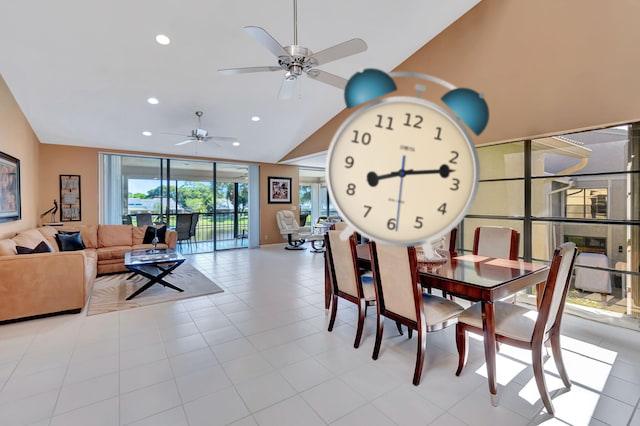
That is h=8 m=12 s=29
